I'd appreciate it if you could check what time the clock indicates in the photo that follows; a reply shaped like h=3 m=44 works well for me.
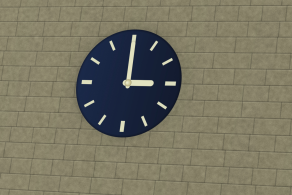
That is h=3 m=0
